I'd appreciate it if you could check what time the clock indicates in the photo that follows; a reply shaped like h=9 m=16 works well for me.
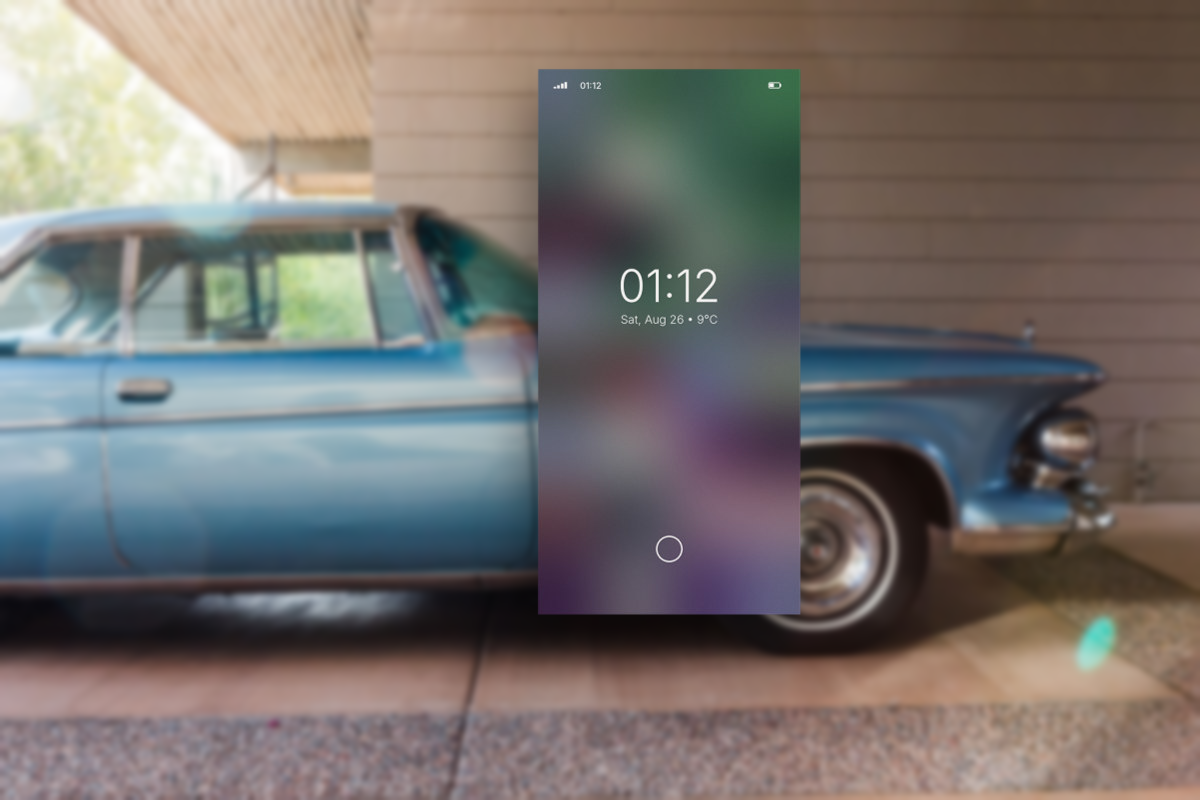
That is h=1 m=12
